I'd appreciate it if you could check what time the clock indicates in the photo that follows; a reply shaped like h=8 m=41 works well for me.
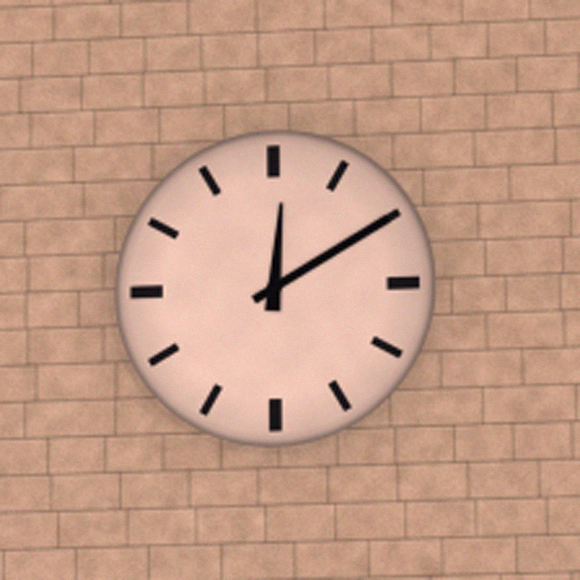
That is h=12 m=10
